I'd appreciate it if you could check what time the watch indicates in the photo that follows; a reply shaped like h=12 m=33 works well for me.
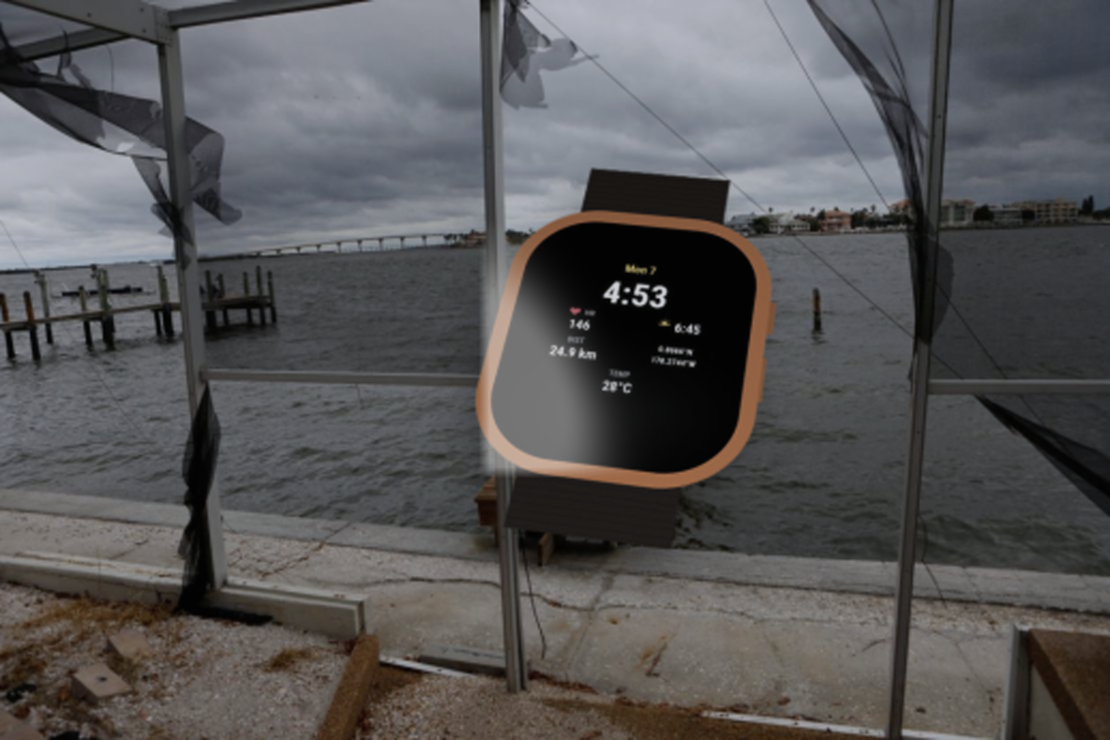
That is h=4 m=53
